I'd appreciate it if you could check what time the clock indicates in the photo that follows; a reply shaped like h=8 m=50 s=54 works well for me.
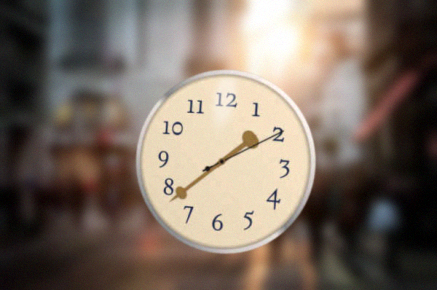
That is h=1 m=38 s=10
